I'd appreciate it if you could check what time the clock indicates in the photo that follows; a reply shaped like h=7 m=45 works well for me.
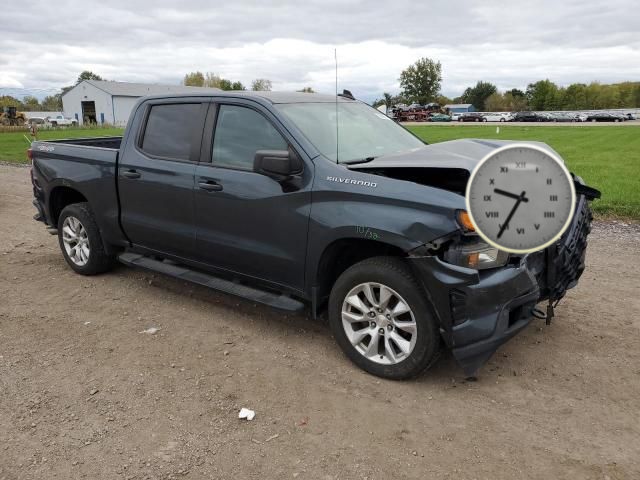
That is h=9 m=35
